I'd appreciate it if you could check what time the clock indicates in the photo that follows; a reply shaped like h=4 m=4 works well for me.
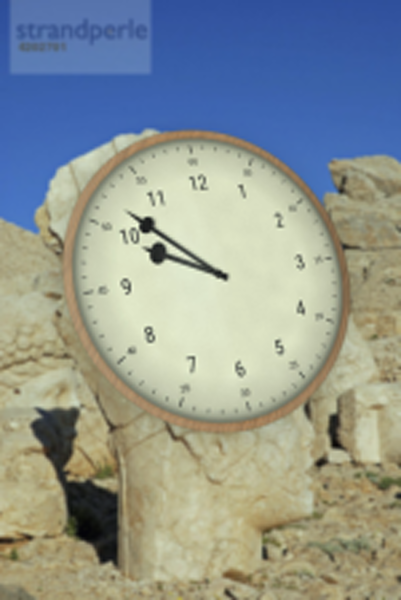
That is h=9 m=52
